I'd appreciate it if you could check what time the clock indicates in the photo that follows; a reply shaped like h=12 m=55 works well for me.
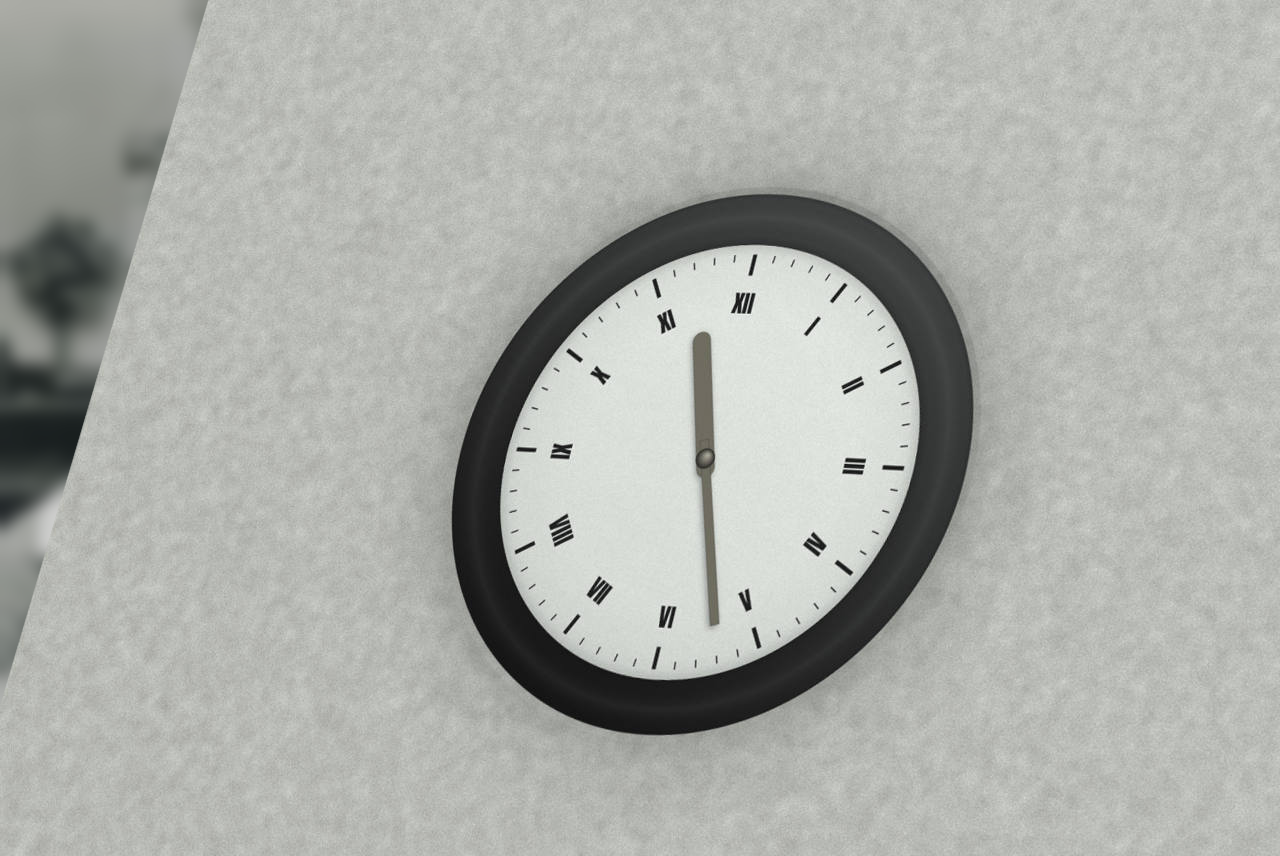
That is h=11 m=27
